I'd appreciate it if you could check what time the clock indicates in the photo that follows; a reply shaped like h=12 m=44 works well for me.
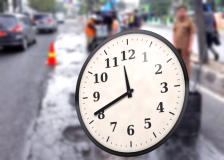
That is h=11 m=41
